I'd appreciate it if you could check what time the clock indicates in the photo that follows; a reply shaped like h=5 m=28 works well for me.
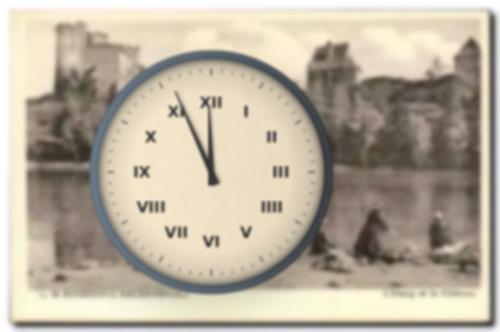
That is h=11 m=56
